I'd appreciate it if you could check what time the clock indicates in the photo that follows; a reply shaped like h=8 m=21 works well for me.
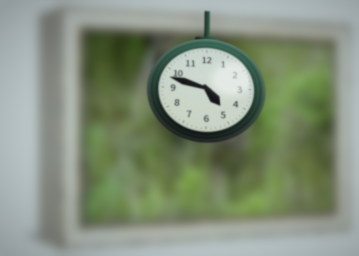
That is h=4 m=48
